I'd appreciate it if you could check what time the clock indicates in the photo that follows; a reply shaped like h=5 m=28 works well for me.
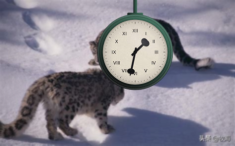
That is h=1 m=32
